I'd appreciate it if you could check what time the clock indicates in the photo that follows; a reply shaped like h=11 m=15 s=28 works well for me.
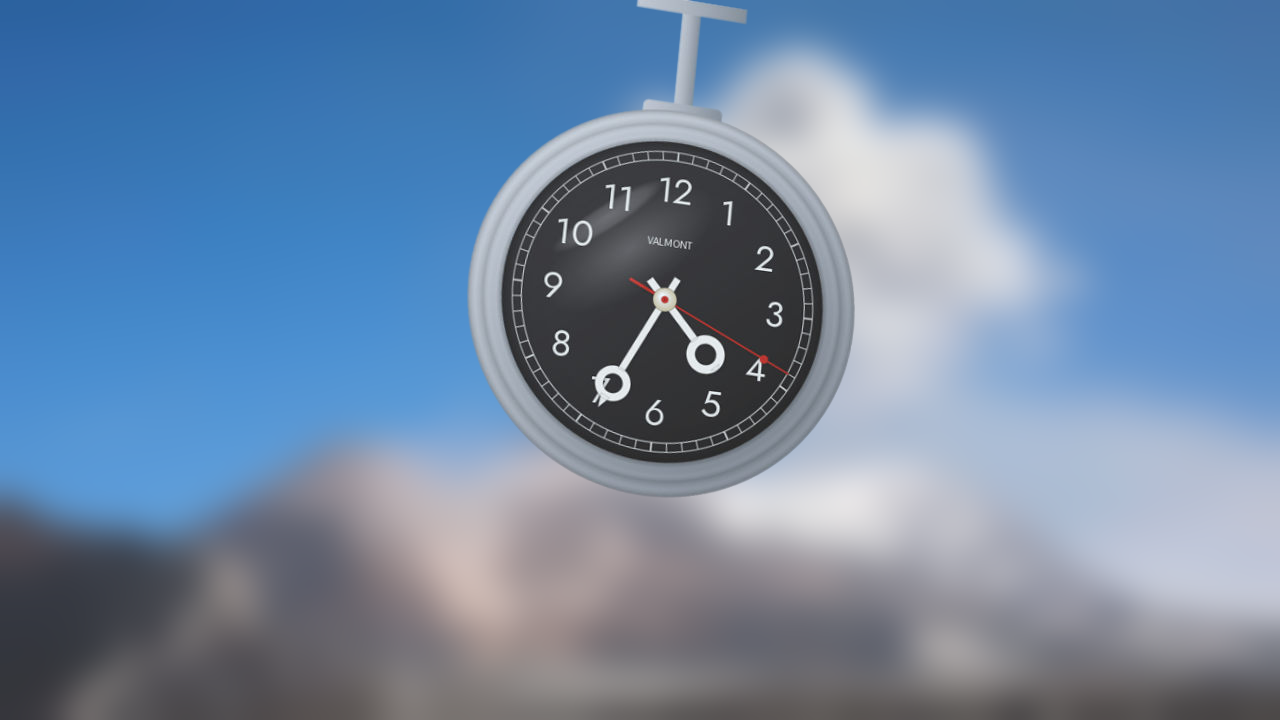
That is h=4 m=34 s=19
